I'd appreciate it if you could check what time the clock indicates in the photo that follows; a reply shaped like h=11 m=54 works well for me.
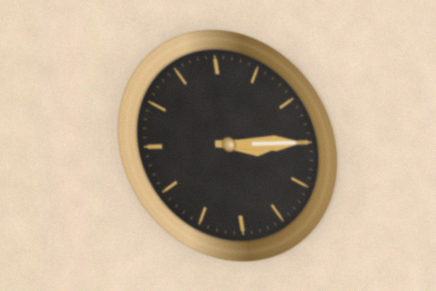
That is h=3 m=15
